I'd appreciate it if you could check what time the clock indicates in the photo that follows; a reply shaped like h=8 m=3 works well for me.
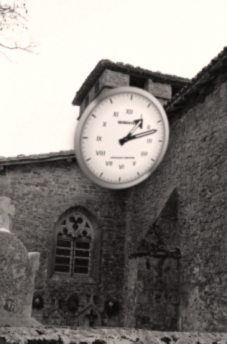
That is h=1 m=12
